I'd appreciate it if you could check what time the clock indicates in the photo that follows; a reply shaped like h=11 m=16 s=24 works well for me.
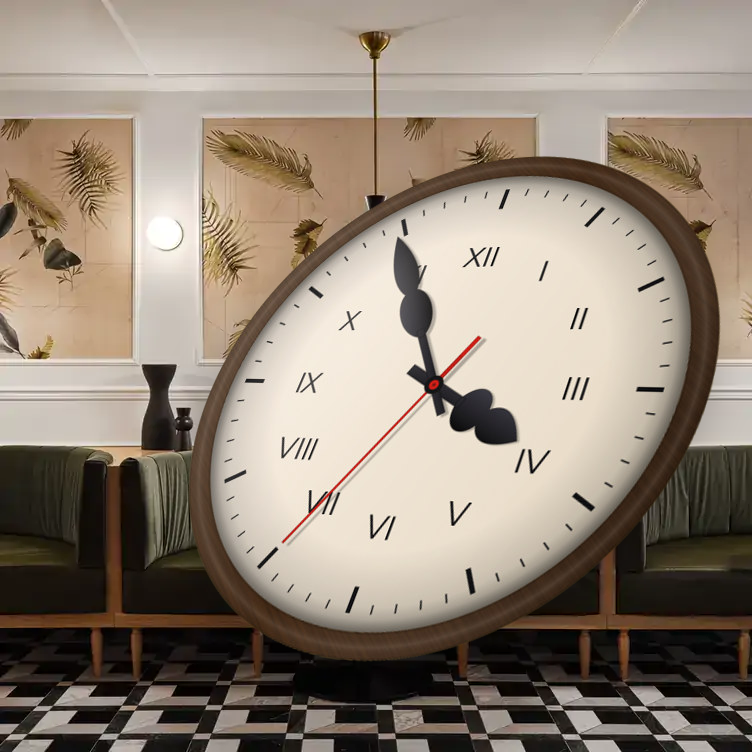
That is h=3 m=54 s=35
